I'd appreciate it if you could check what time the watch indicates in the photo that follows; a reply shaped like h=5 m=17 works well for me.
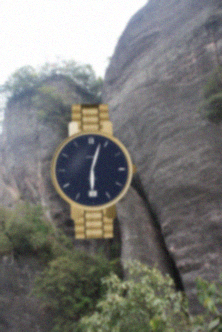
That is h=6 m=3
